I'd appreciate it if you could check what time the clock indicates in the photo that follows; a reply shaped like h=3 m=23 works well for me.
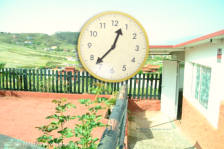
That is h=12 m=37
